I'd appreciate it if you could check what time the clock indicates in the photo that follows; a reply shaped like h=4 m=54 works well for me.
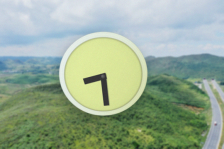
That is h=8 m=29
